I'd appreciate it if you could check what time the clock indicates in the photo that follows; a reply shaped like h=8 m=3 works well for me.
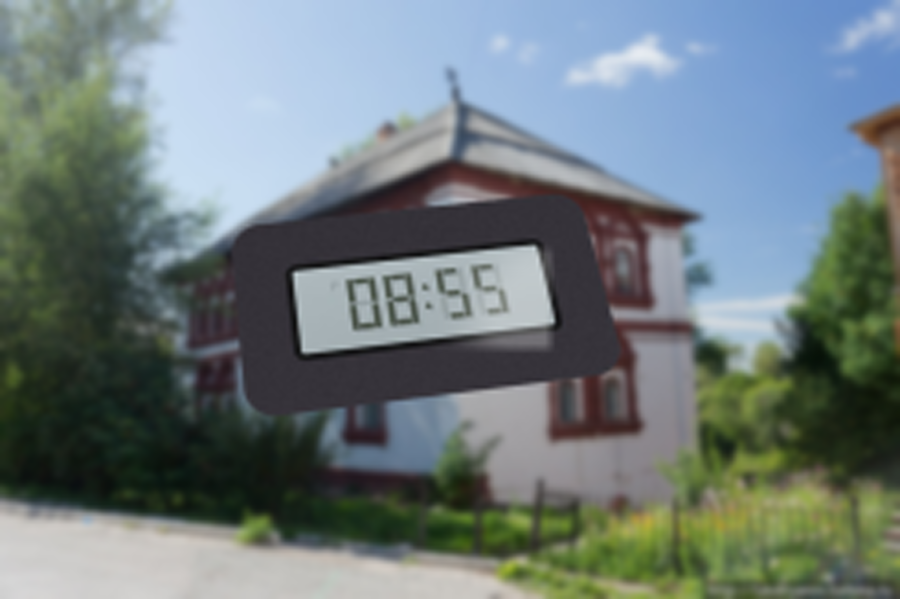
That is h=8 m=55
